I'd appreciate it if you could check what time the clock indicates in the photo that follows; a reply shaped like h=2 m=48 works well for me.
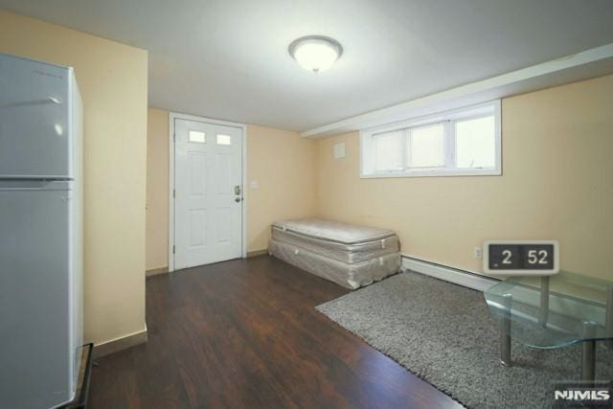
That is h=2 m=52
